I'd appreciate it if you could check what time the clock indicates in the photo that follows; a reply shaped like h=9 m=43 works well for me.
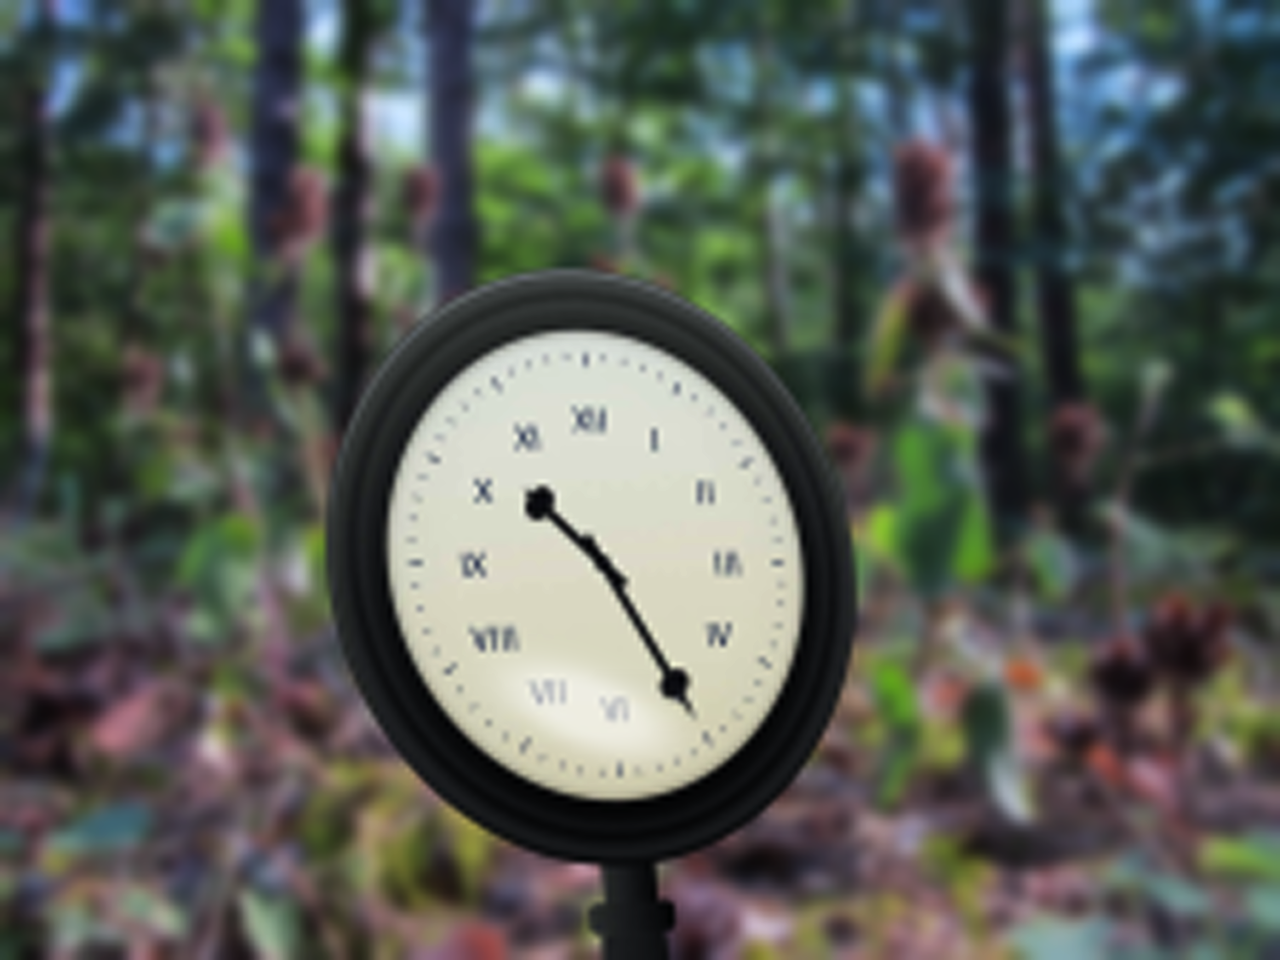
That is h=10 m=25
